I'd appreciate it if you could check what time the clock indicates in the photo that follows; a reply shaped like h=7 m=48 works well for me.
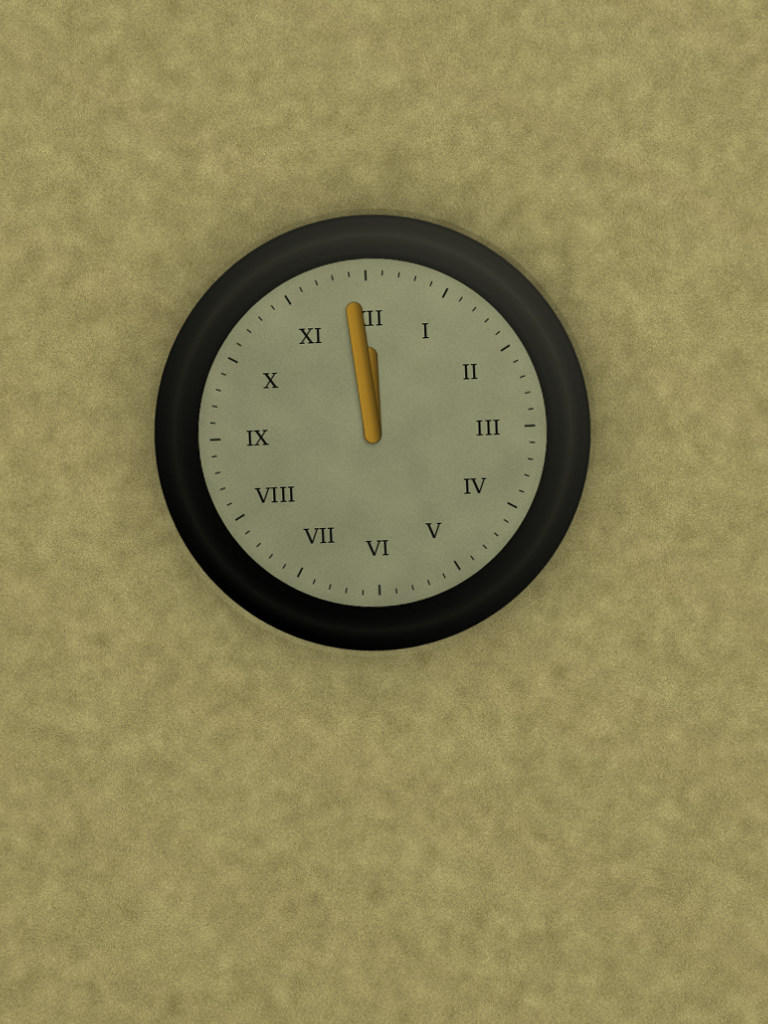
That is h=11 m=59
